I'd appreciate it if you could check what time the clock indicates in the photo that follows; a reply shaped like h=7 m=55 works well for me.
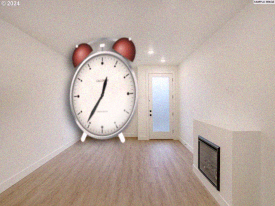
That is h=12 m=36
